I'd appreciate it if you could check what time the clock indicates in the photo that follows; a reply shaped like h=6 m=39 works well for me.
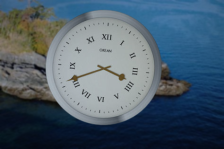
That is h=3 m=41
